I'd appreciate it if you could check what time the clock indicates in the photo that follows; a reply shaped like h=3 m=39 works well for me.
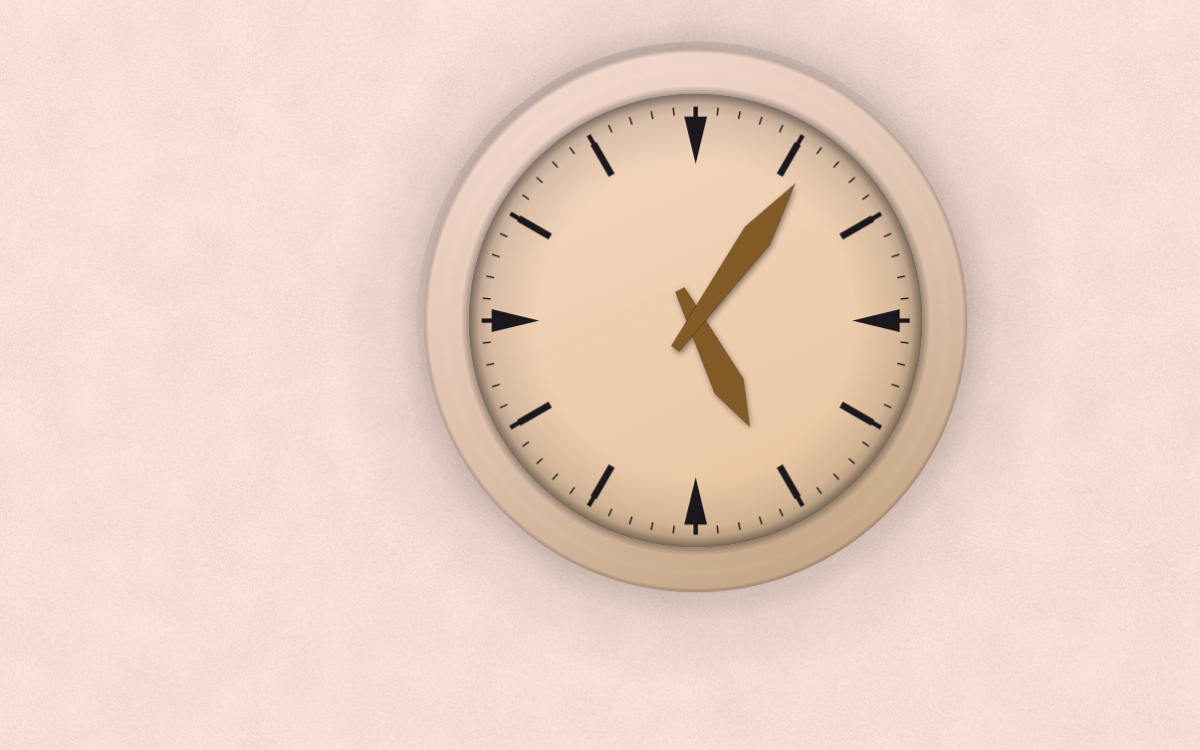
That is h=5 m=6
